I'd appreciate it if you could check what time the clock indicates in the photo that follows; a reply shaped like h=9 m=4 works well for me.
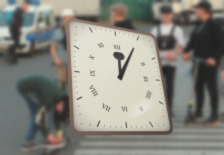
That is h=12 m=5
